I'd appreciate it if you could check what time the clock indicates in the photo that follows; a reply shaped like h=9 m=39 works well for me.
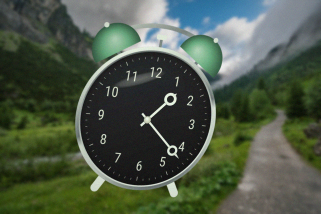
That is h=1 m=22
